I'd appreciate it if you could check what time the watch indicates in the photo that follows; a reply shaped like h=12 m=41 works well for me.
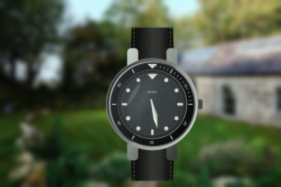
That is h=5 m=28
